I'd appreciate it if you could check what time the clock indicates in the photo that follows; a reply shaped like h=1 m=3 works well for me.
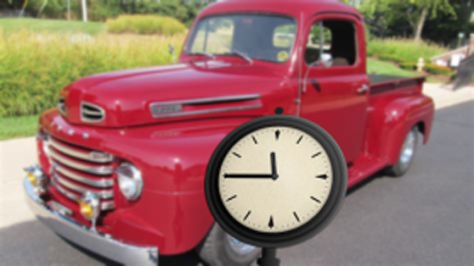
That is h=11 m=45
